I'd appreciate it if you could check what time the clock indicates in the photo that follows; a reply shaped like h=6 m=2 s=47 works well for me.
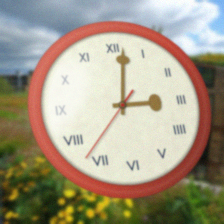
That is h=3 m=1 s=37
